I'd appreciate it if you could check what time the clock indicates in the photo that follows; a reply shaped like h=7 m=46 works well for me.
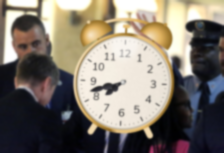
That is h=7 m=42
